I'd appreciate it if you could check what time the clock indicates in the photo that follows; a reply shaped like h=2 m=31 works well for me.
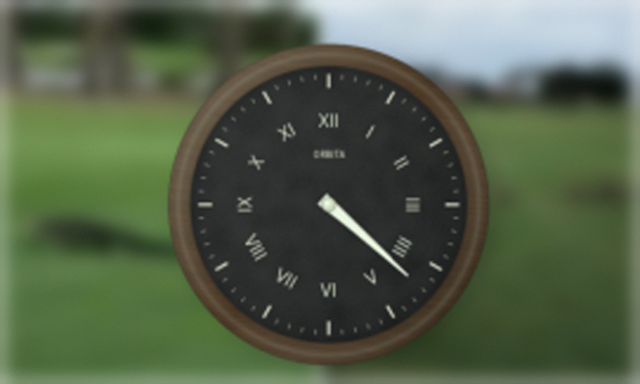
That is h=4 m=22
